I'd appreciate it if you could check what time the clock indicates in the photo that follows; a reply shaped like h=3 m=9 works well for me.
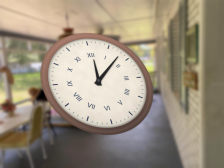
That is h=12 m=8
